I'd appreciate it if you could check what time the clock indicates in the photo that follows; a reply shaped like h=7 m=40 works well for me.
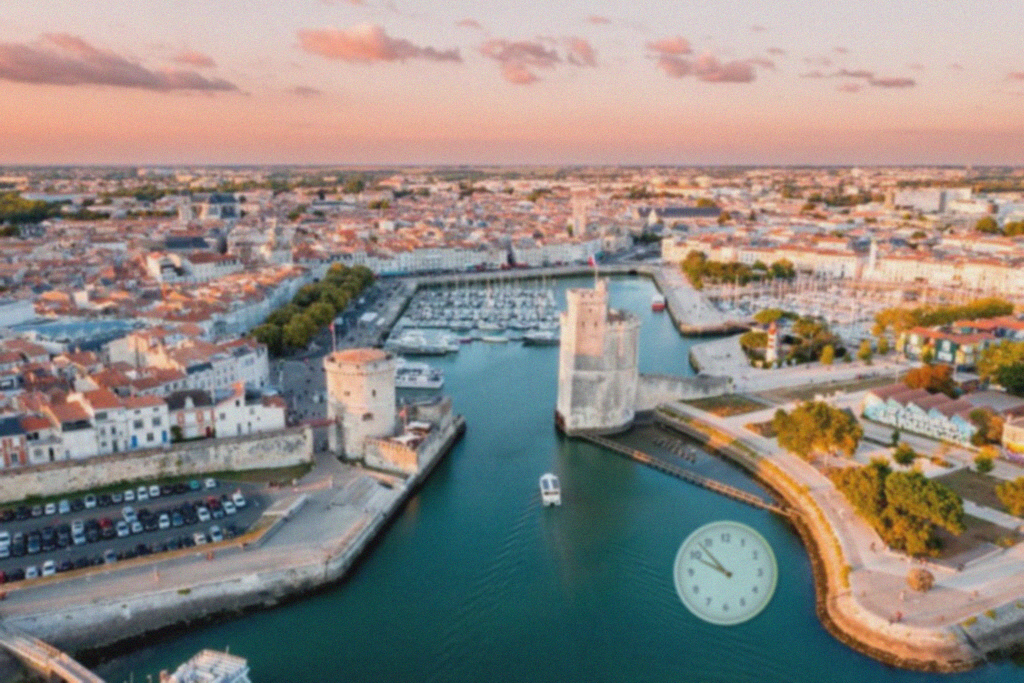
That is h=9 m=53
